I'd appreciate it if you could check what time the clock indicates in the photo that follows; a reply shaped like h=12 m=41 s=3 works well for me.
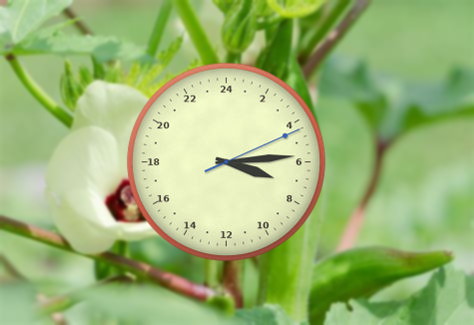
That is h=7 m=14 s=11
